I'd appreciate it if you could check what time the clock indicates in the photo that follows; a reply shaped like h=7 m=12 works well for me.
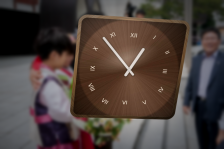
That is h=12 m=53
